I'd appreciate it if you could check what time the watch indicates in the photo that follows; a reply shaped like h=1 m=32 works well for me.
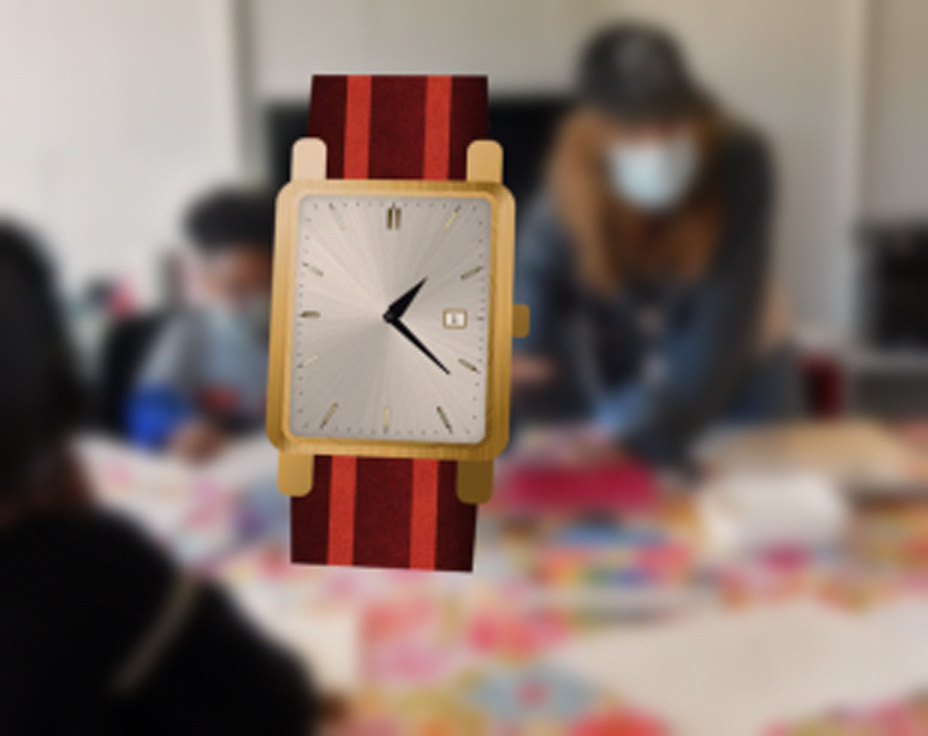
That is h=1 m=22
